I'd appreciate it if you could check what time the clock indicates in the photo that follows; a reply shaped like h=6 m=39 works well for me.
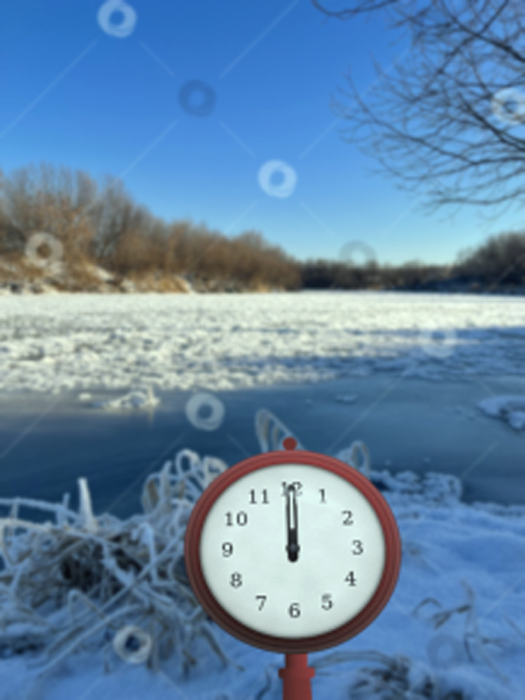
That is h=12 m=0
